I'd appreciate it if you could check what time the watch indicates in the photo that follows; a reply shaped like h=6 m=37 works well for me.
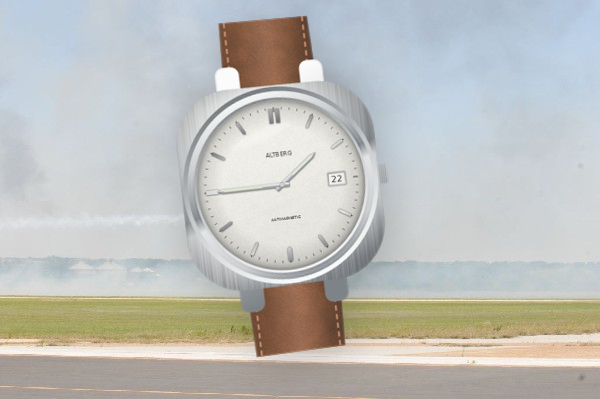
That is h=1 m=45
